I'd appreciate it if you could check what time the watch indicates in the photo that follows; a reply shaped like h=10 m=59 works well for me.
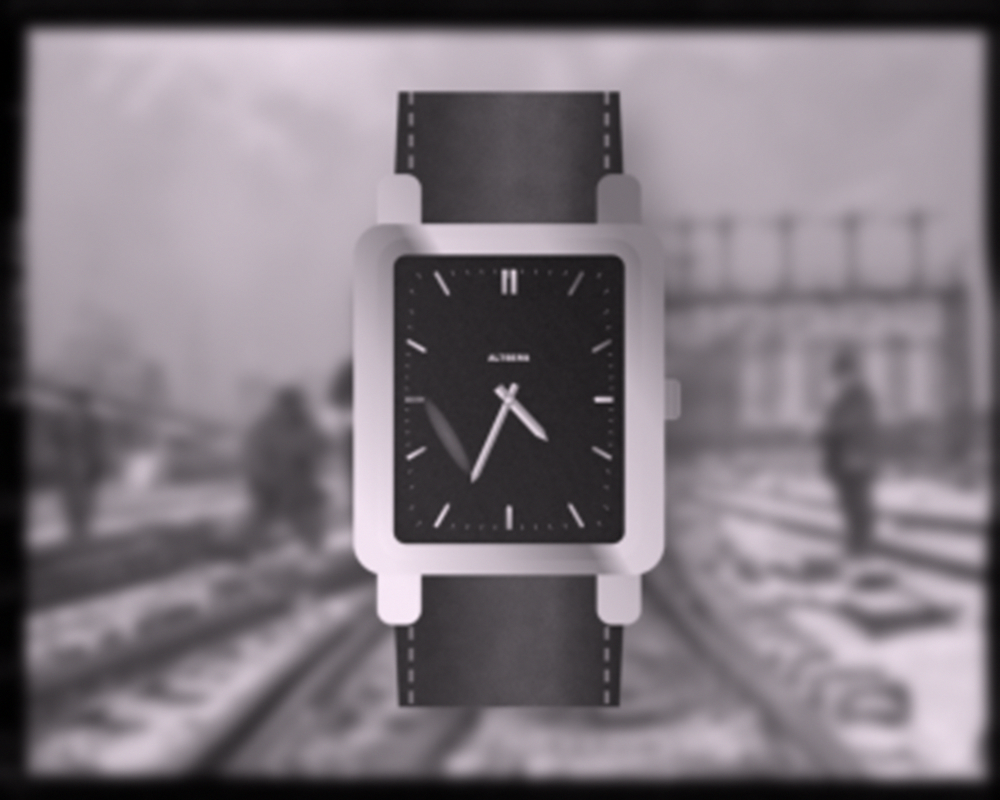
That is h=4 m=34
